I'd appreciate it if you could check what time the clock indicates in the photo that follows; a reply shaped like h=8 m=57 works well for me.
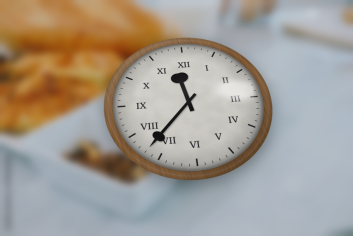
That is h=11 m=37
